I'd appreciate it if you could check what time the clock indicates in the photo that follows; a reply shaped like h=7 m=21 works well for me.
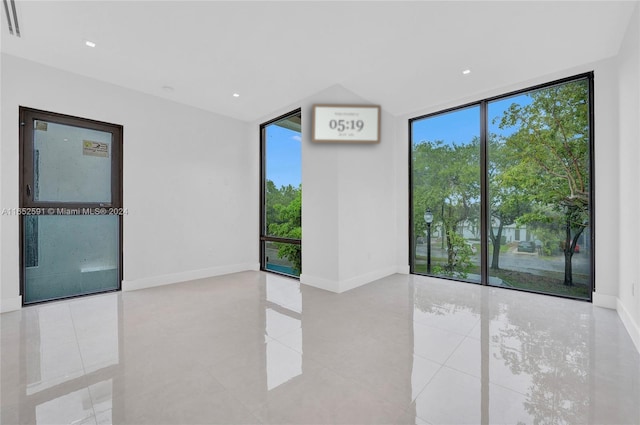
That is h=5 m=19
